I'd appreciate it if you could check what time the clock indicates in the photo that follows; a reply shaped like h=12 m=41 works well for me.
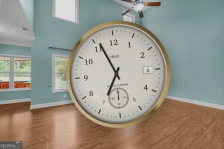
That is h=6 m=56
